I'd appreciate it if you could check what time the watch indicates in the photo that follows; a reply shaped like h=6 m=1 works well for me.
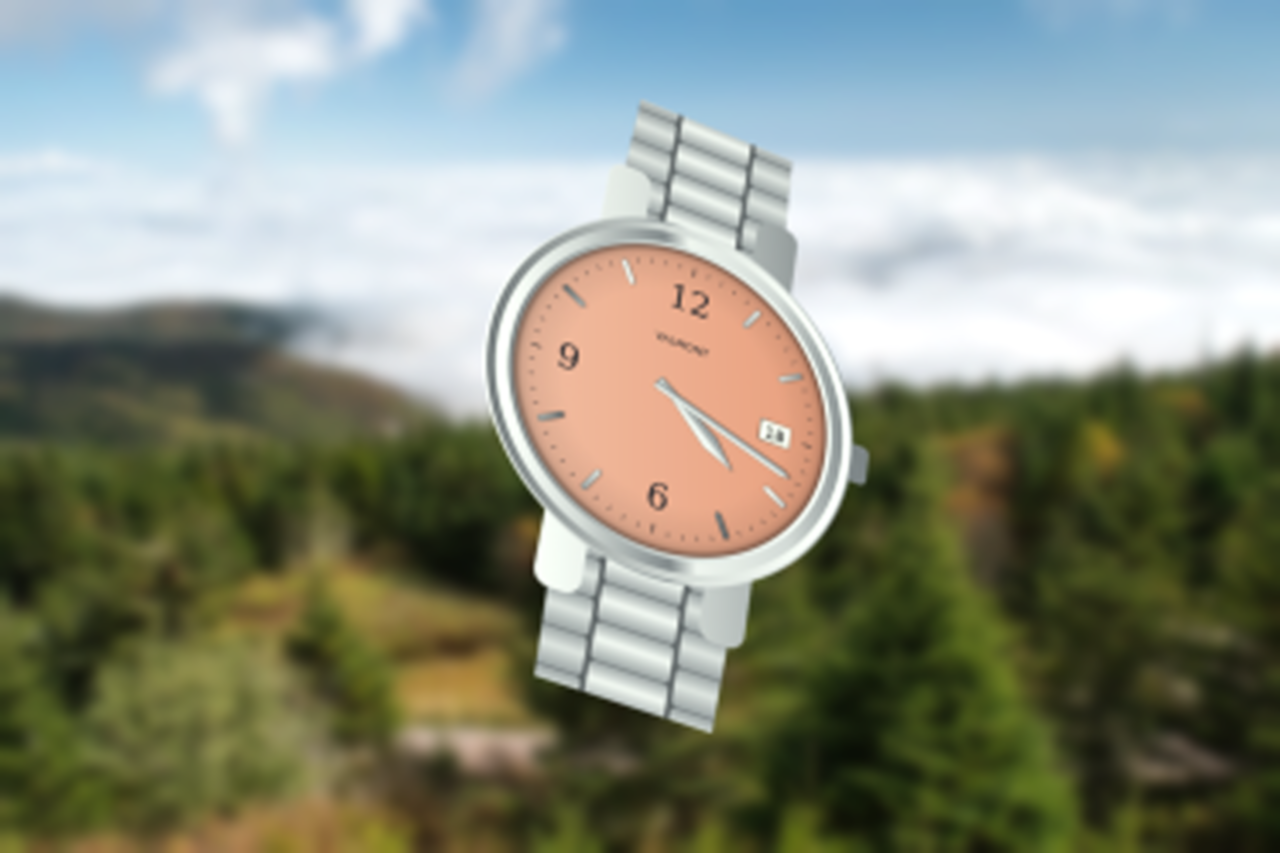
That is h=4 m=18
